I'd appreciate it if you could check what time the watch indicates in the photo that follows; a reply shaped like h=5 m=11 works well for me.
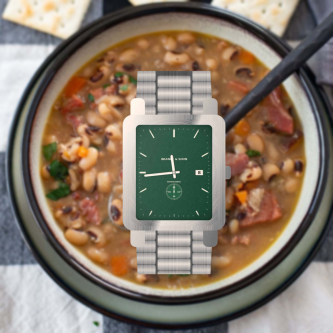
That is h=11 m=44
